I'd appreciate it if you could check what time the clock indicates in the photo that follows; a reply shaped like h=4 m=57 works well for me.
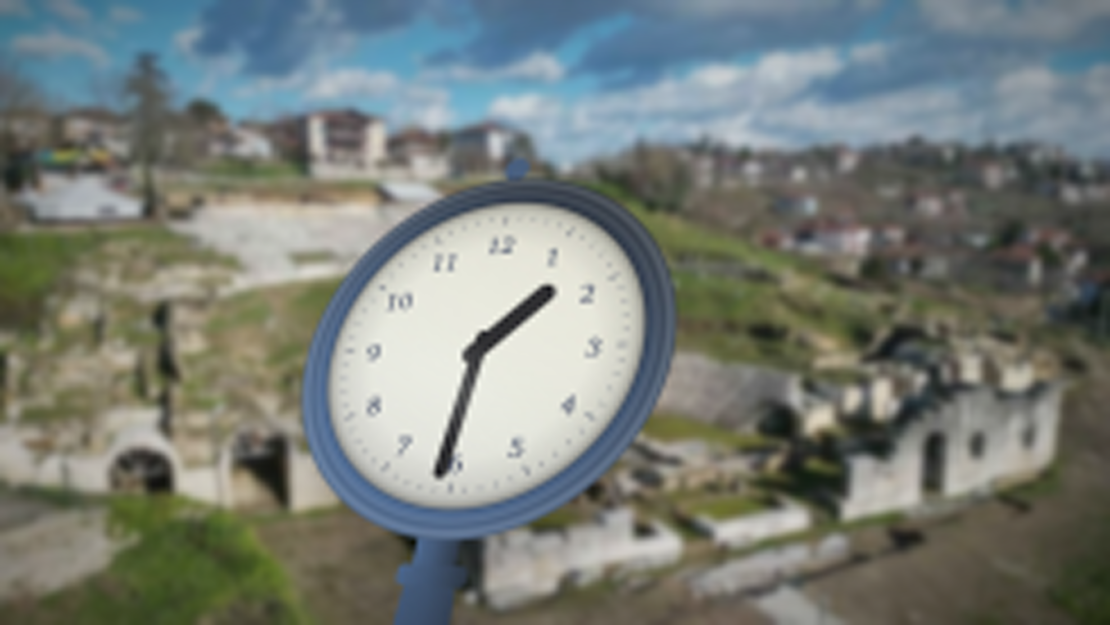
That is h=1 m=31
